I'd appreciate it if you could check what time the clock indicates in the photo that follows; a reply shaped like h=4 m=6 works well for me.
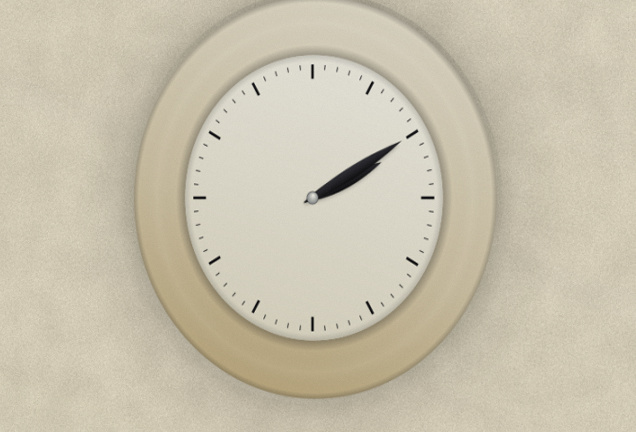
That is h=2 m=10
